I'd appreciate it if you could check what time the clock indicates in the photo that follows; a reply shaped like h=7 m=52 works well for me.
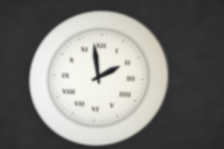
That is h=1 m=58
